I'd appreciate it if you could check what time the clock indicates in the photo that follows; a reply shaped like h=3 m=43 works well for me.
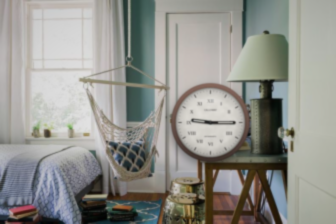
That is h=9 m=15
